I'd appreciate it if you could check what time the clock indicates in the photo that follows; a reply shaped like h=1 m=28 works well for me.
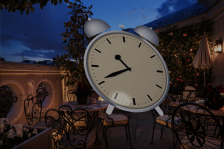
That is h=10 m=41
